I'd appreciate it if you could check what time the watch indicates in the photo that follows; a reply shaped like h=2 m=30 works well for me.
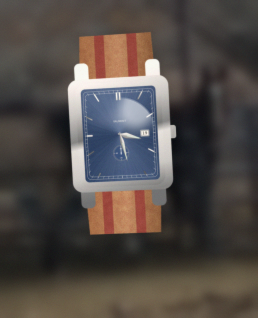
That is h=3 m=28
